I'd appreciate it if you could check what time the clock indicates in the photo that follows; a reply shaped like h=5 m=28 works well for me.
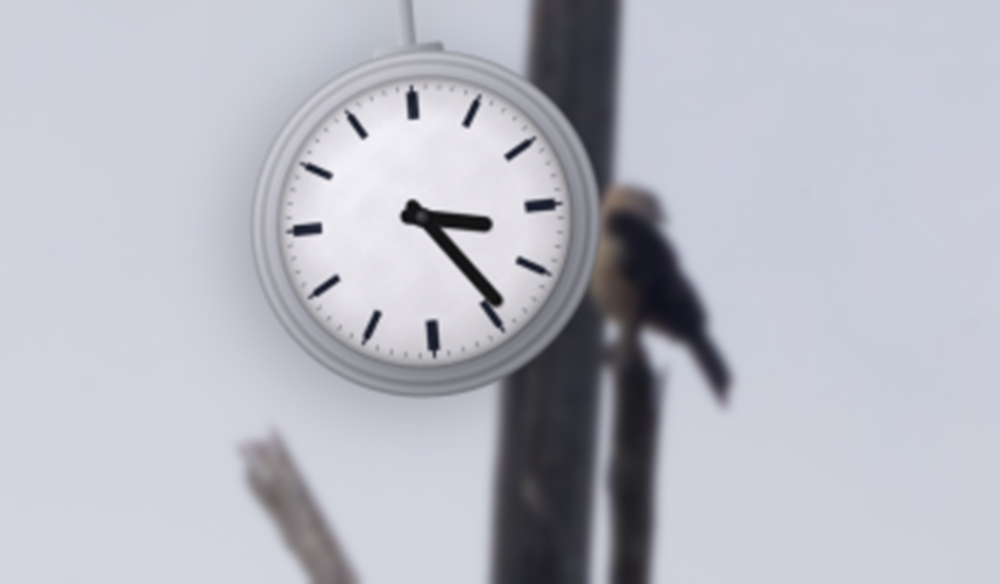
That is h=3 m=24
